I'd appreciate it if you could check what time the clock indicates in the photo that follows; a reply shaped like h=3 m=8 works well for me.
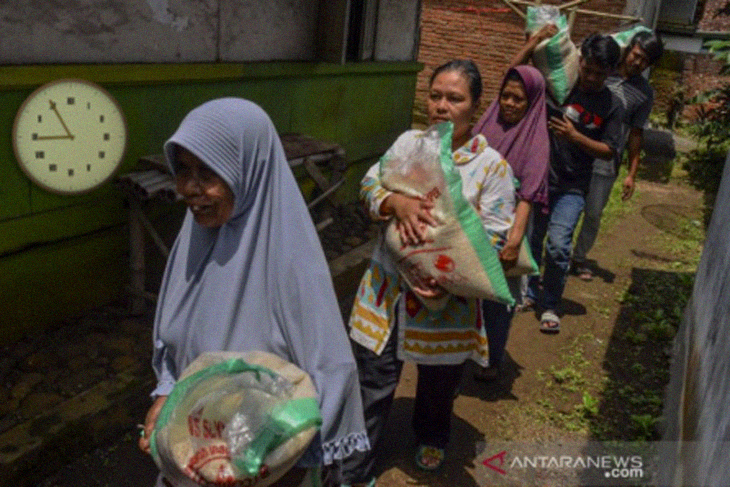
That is h=8 m=55
